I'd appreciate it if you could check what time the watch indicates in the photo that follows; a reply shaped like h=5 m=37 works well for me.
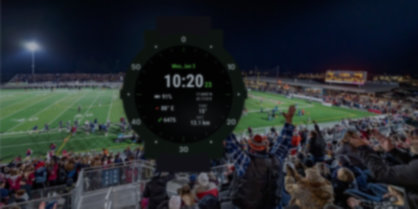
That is h=10 m=20
